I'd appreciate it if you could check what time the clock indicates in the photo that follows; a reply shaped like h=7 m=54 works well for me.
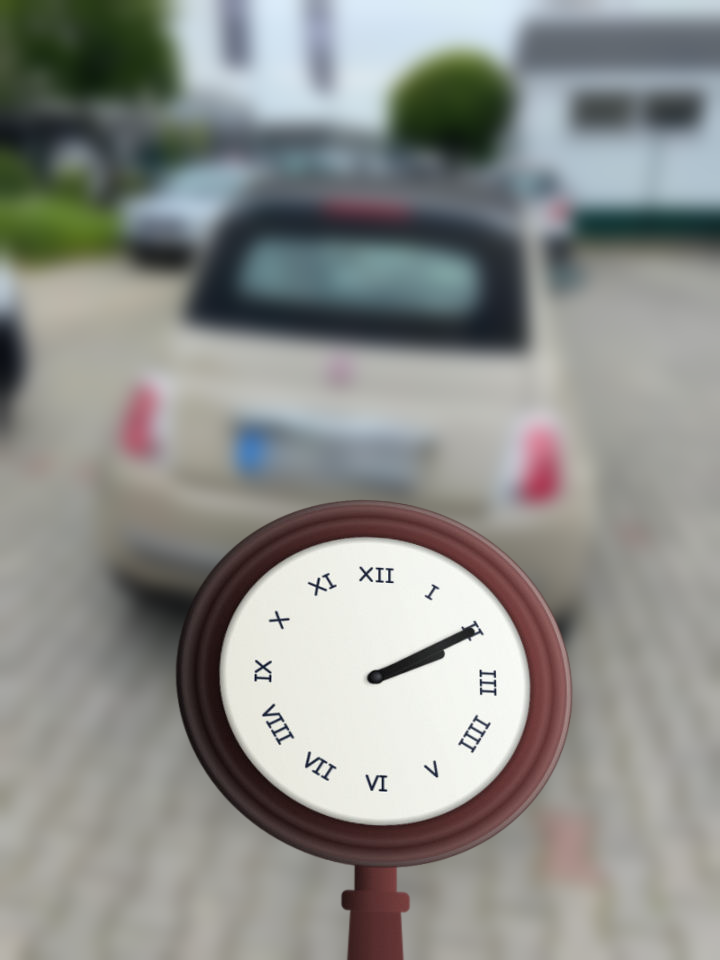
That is h=2 m=10
